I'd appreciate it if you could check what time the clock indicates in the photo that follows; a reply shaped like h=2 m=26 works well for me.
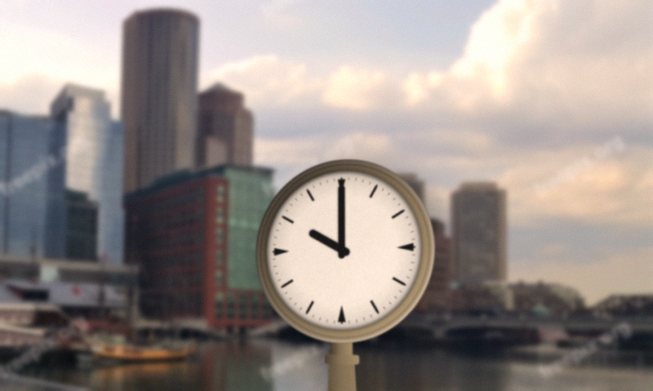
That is h=10 m=0
